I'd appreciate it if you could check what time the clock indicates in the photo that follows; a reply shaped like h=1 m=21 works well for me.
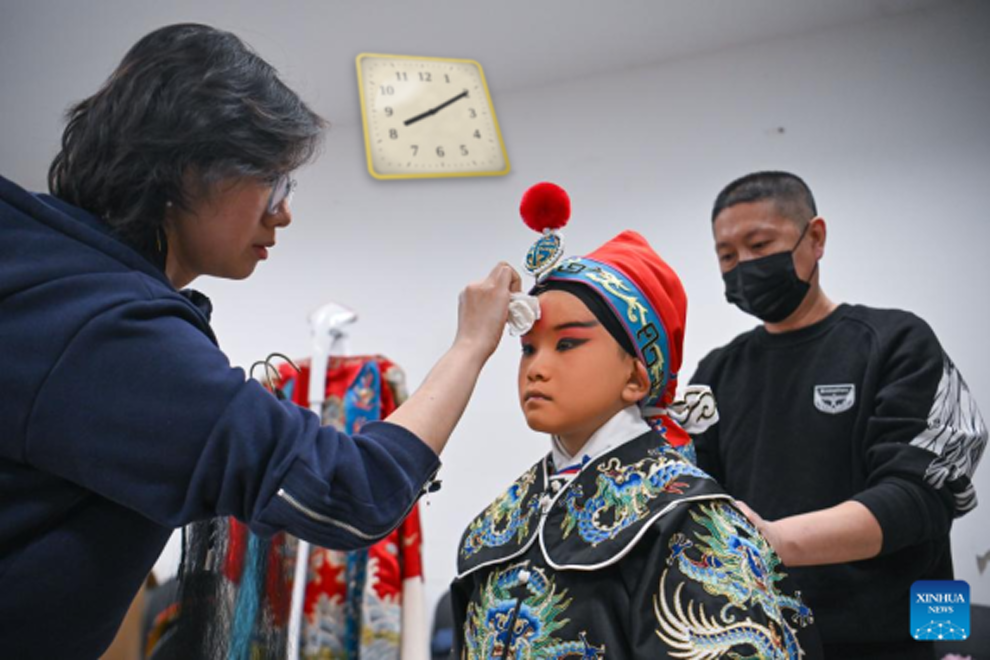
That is h=8 m=10
